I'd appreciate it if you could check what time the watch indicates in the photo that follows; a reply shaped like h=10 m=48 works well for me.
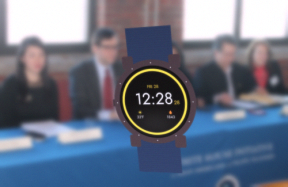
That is h=12 m=28
